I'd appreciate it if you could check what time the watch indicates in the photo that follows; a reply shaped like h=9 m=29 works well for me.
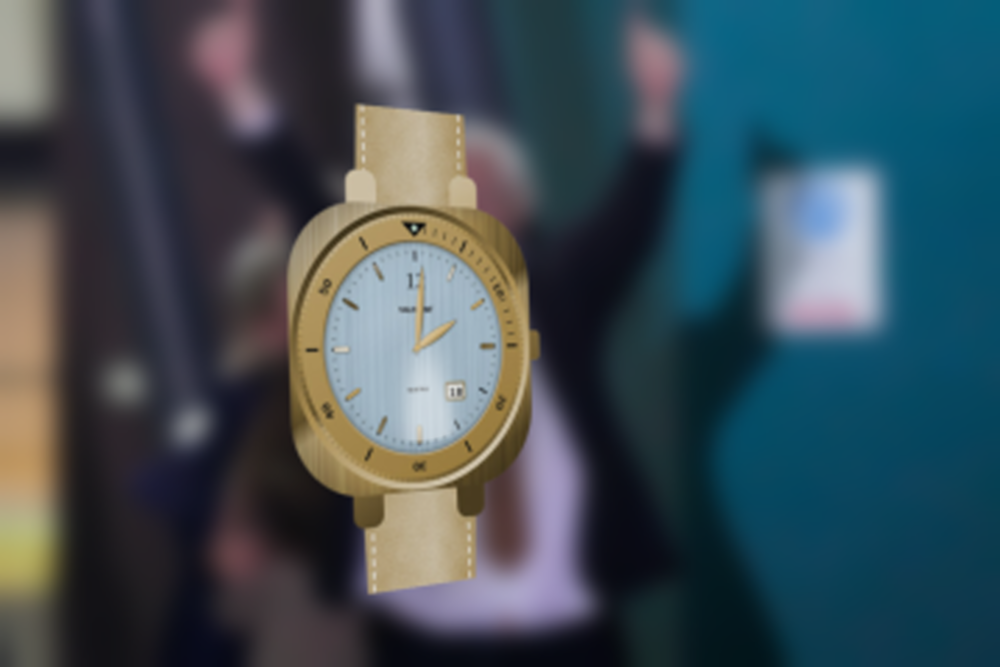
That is h=2 m=1
